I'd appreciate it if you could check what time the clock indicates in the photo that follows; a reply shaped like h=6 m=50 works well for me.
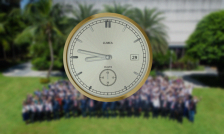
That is h=8 m=47
